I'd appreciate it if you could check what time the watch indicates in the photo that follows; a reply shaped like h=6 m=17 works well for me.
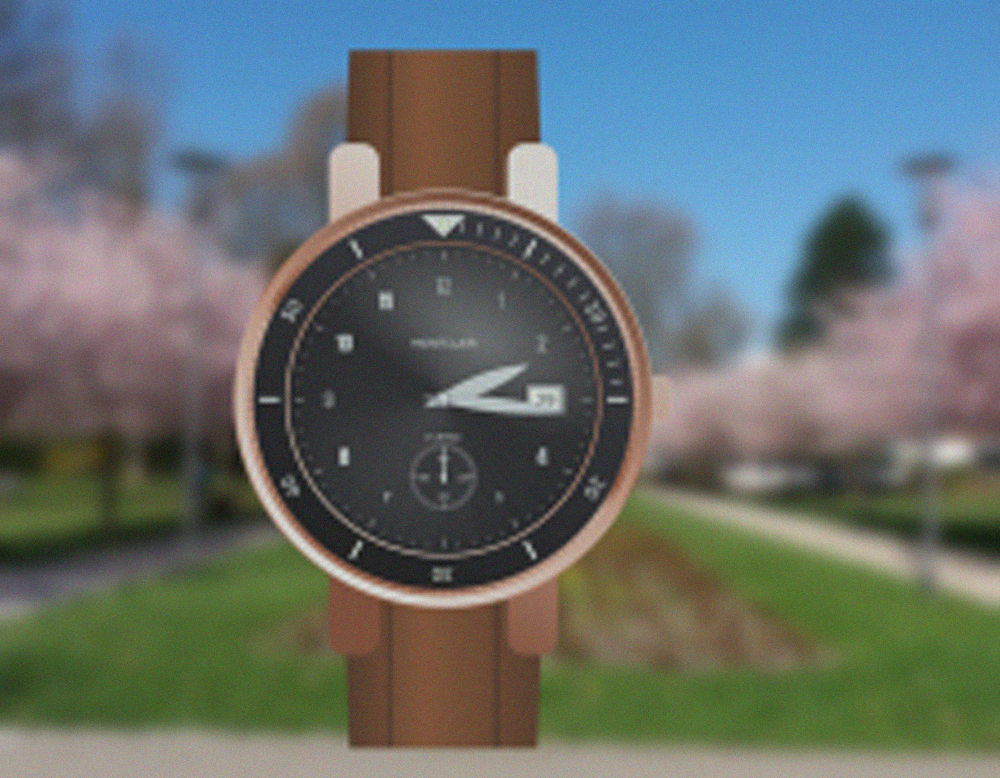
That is h=2 m=16
